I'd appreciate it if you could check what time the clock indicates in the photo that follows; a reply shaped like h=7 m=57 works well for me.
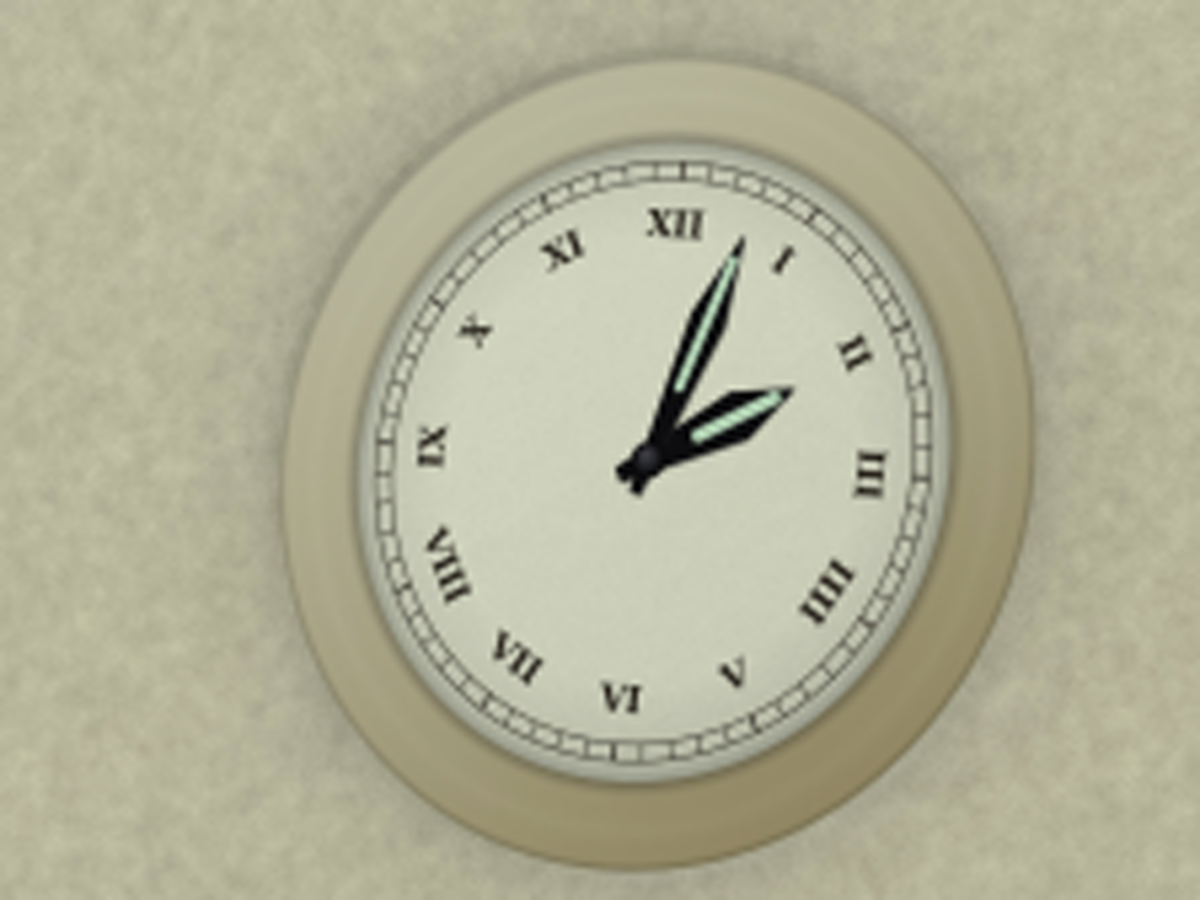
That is h=2 m=3
